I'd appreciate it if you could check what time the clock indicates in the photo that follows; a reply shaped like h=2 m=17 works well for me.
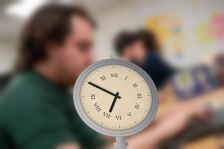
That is h=6 m=50
